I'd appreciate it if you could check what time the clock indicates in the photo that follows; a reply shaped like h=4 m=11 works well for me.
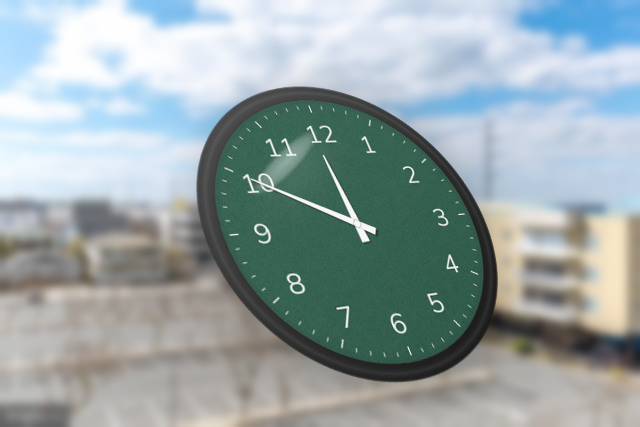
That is h=11 m=50
